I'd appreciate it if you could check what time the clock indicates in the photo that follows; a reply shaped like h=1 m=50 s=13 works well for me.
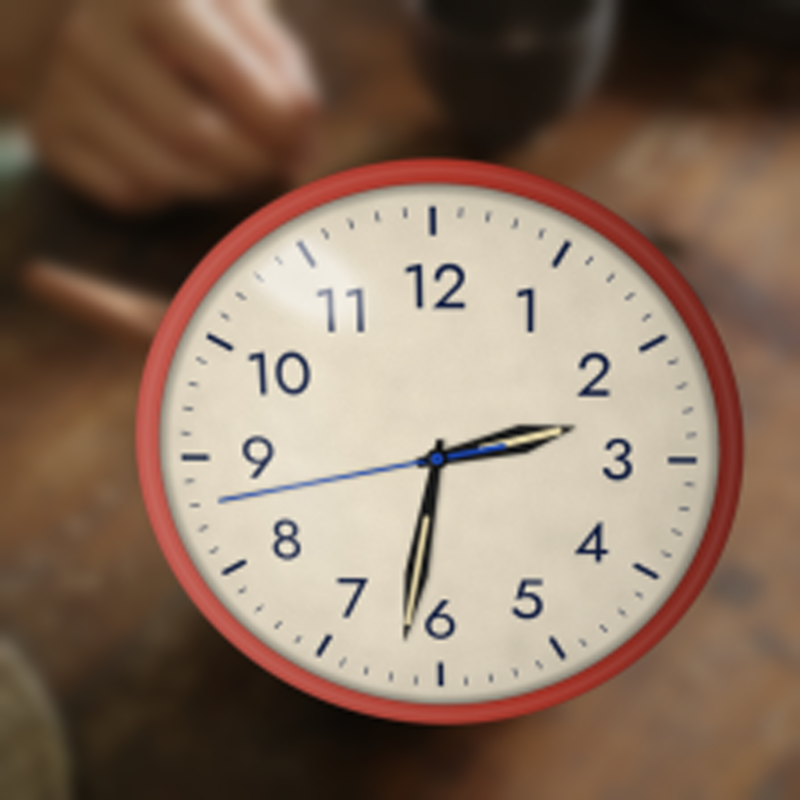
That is h=2 m=31 s=43
